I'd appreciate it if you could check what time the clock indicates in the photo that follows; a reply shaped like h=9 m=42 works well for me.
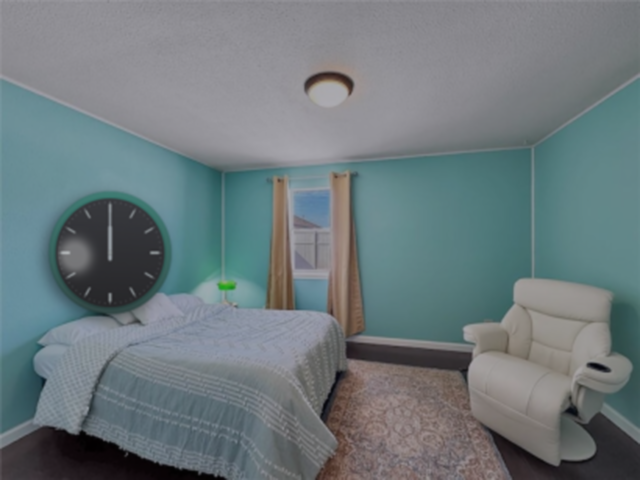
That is h=12 m=0
